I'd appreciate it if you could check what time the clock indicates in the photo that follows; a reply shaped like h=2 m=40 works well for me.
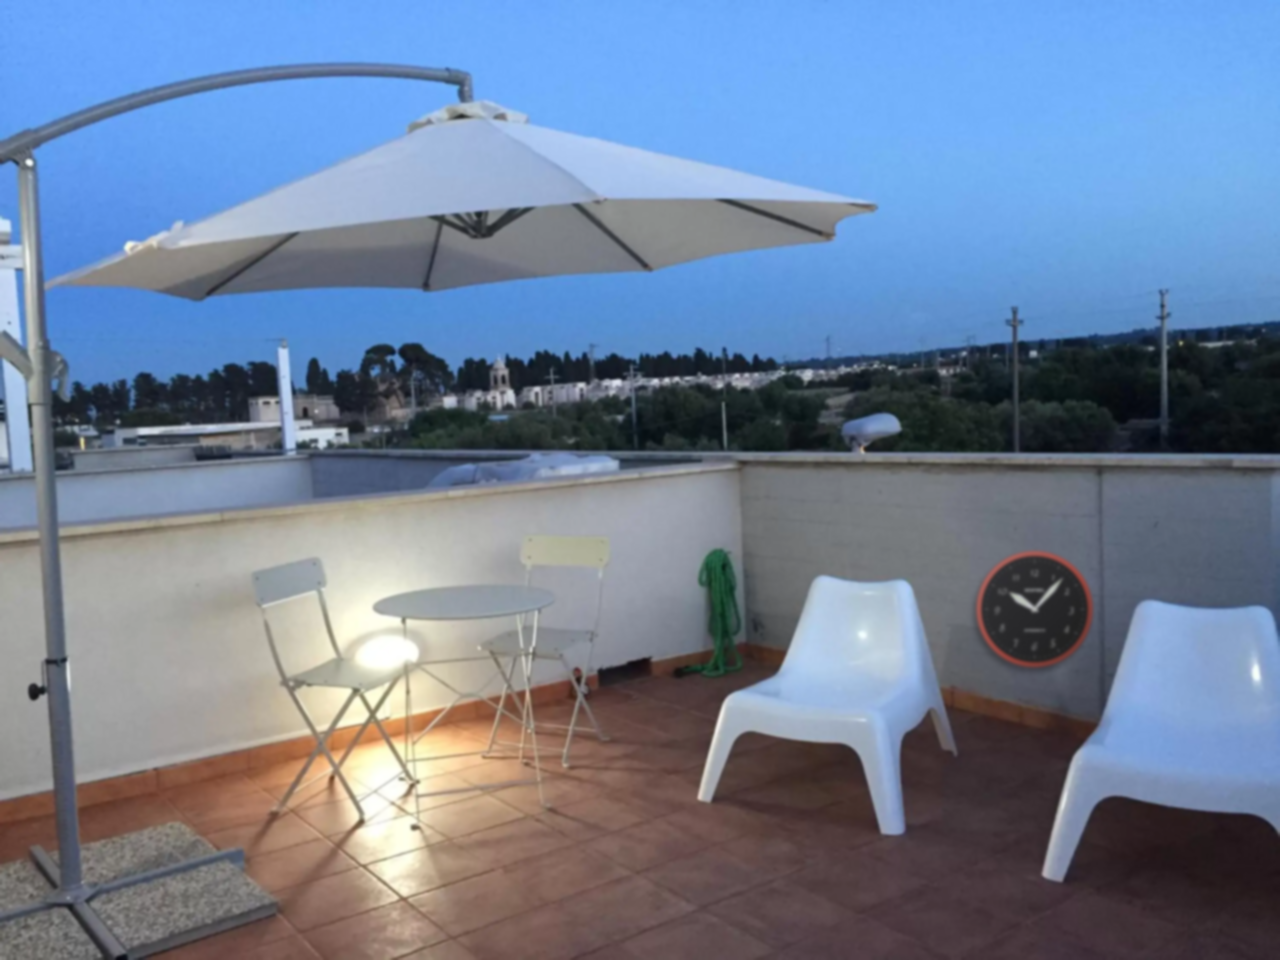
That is h=10 m=7
